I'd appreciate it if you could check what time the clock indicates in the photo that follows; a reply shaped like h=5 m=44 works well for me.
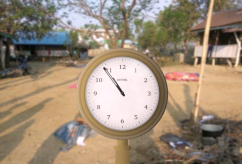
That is h=10 m=54
